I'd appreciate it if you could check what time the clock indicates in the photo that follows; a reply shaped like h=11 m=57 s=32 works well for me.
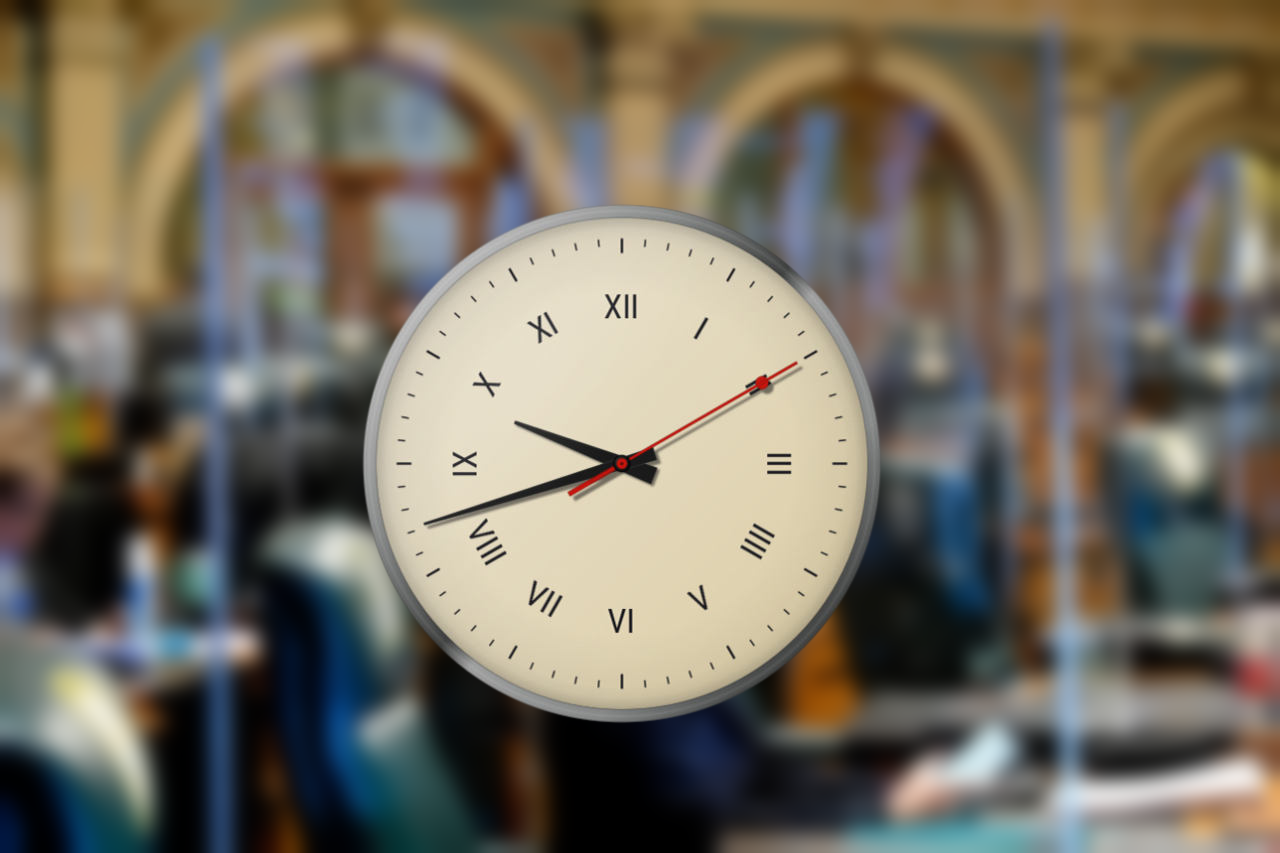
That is h=9 m=42 s=10
